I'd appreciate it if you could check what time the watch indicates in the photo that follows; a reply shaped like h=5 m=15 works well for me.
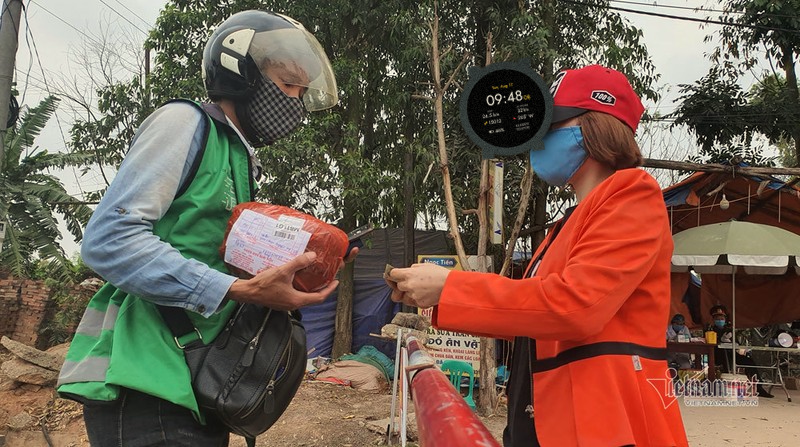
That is h=9 m=48
